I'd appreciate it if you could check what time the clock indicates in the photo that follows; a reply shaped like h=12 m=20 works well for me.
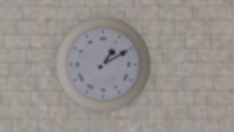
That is h=1 m=10
